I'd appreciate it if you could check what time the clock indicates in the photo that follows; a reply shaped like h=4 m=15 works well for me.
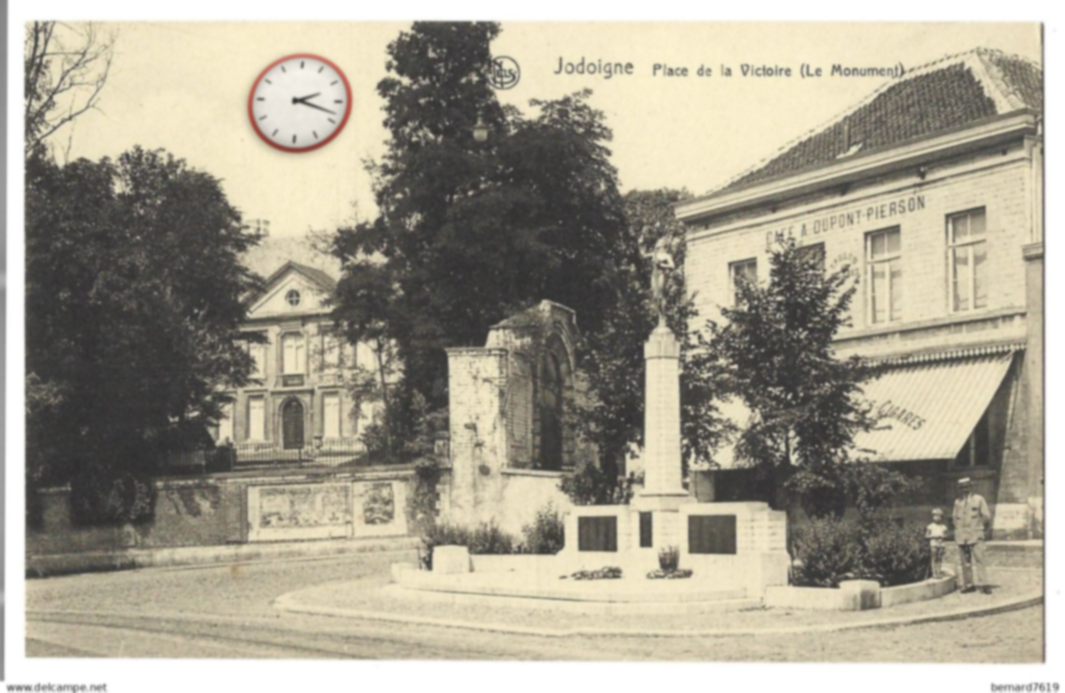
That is h=2 m=18
